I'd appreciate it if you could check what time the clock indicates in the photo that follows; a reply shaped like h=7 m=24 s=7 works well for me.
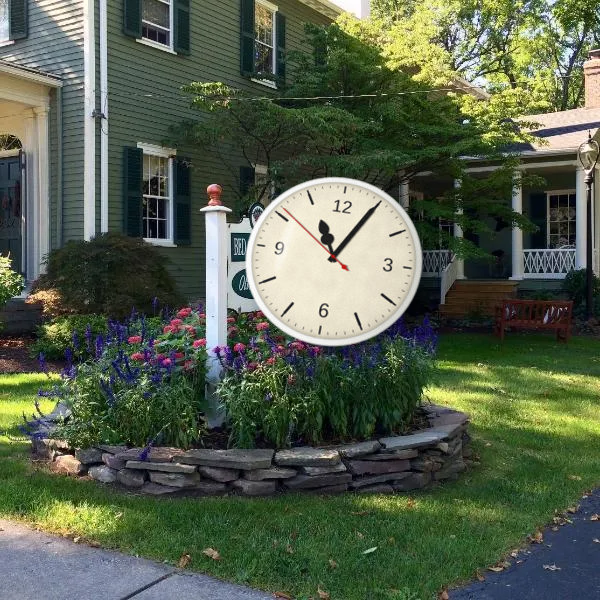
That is h=11 m=4 s=51
